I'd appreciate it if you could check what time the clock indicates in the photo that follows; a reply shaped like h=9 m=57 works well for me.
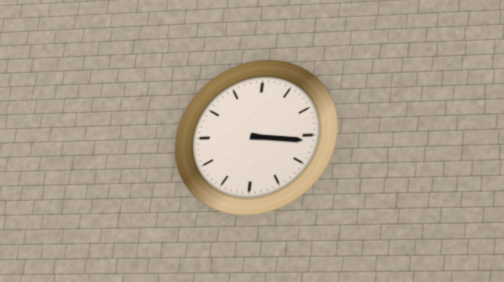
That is h=3 m=16
